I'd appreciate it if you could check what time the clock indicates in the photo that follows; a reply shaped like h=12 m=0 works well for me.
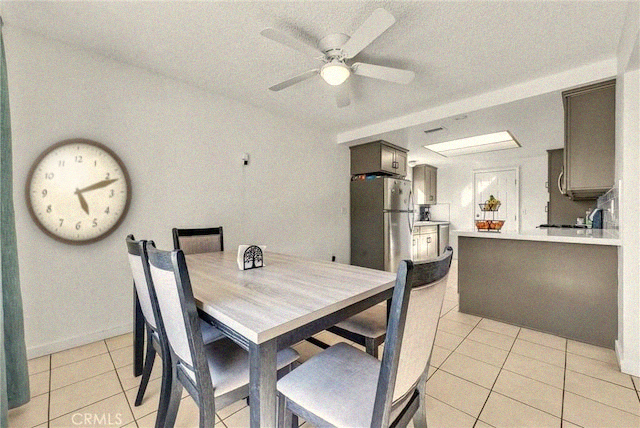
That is h=5 m=12
